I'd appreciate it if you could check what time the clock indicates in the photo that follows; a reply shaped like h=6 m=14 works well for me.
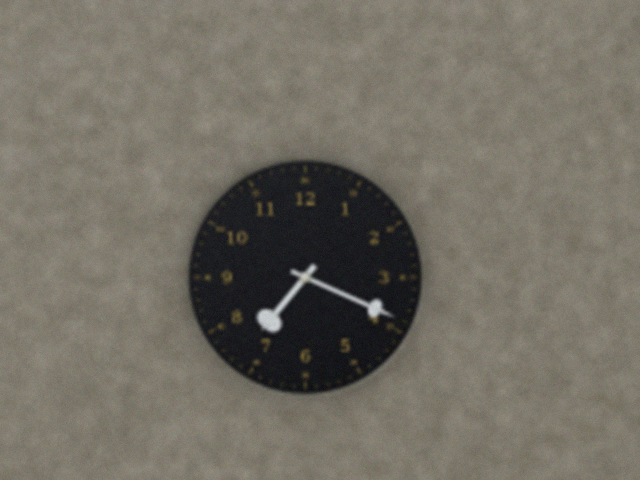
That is h=7 m=19
